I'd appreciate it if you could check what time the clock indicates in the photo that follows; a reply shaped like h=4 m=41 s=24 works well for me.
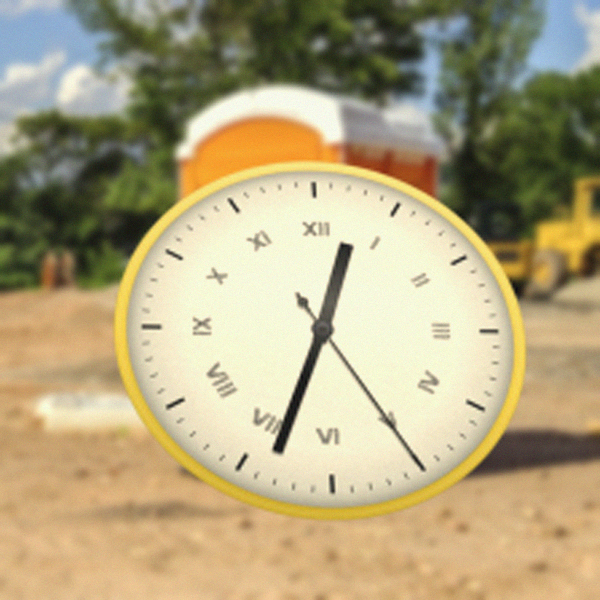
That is h=12 m=33 s=25
